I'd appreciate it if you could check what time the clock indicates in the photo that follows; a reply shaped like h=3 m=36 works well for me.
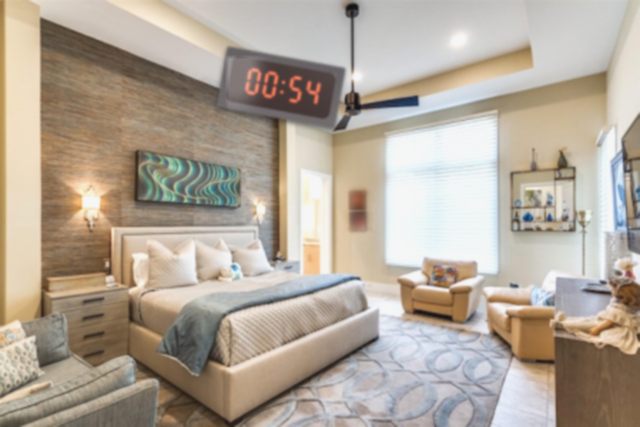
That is h=0 m=54
